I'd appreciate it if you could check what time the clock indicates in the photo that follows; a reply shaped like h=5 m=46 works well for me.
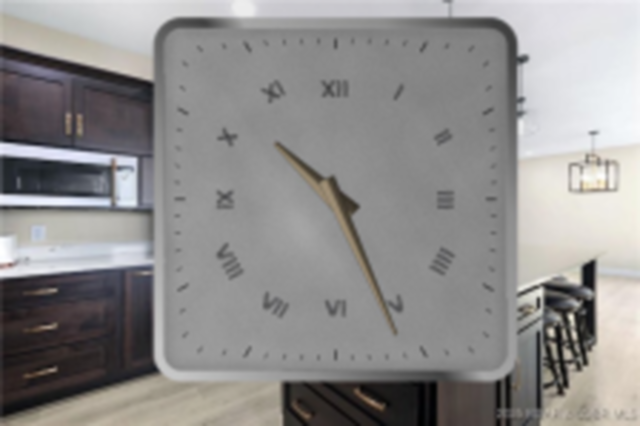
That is h=10 m=26
